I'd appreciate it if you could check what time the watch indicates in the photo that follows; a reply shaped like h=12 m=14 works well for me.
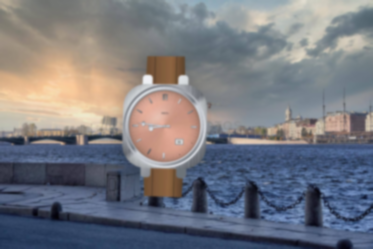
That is h=8 m=46
